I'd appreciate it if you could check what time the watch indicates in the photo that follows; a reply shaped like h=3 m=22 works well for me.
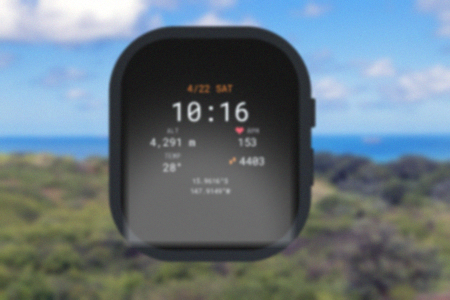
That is h=10 m=16
